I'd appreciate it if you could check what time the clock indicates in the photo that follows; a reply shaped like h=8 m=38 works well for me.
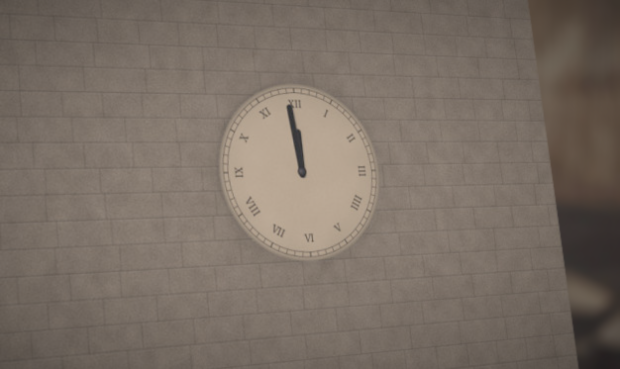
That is h=11 m=59
